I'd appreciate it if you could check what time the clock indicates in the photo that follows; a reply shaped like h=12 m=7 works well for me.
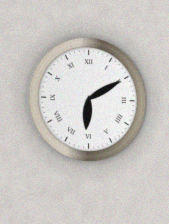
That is h=6 m=10
